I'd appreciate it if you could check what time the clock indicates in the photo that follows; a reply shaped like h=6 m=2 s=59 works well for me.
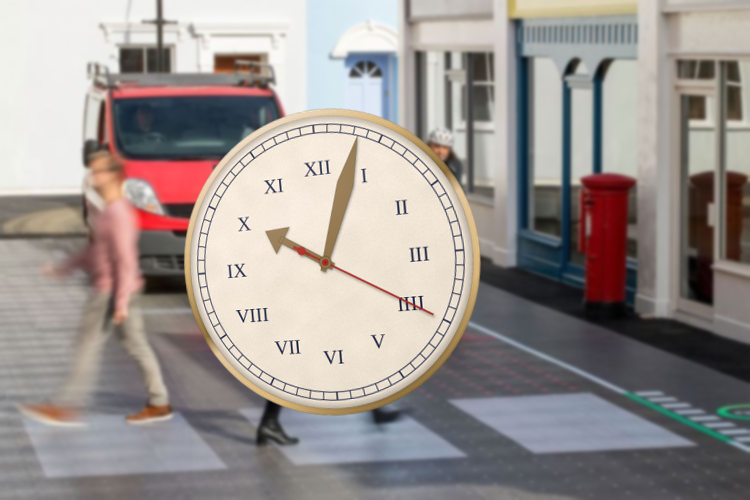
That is h=10 m=3 s=20
